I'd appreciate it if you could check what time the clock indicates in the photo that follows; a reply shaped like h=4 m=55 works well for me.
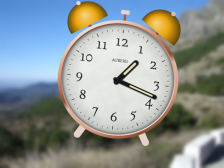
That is h=1 m=18
